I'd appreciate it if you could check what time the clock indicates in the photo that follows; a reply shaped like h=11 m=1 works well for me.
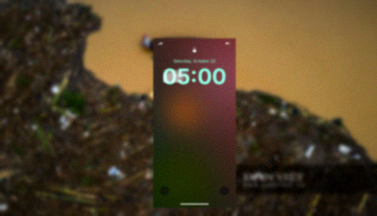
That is h=5 m=0
